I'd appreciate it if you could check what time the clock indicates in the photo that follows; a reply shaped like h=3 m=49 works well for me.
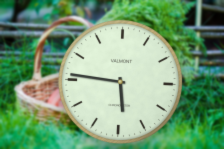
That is h=5 m=46
